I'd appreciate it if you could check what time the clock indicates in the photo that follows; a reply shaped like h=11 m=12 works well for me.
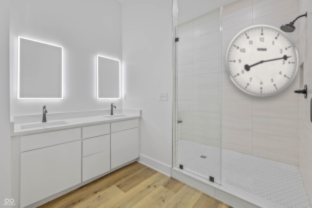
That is h=8 m=13
